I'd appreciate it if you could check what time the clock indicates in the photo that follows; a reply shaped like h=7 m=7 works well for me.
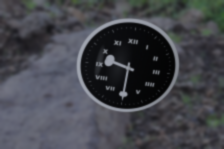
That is h=9 m=30
